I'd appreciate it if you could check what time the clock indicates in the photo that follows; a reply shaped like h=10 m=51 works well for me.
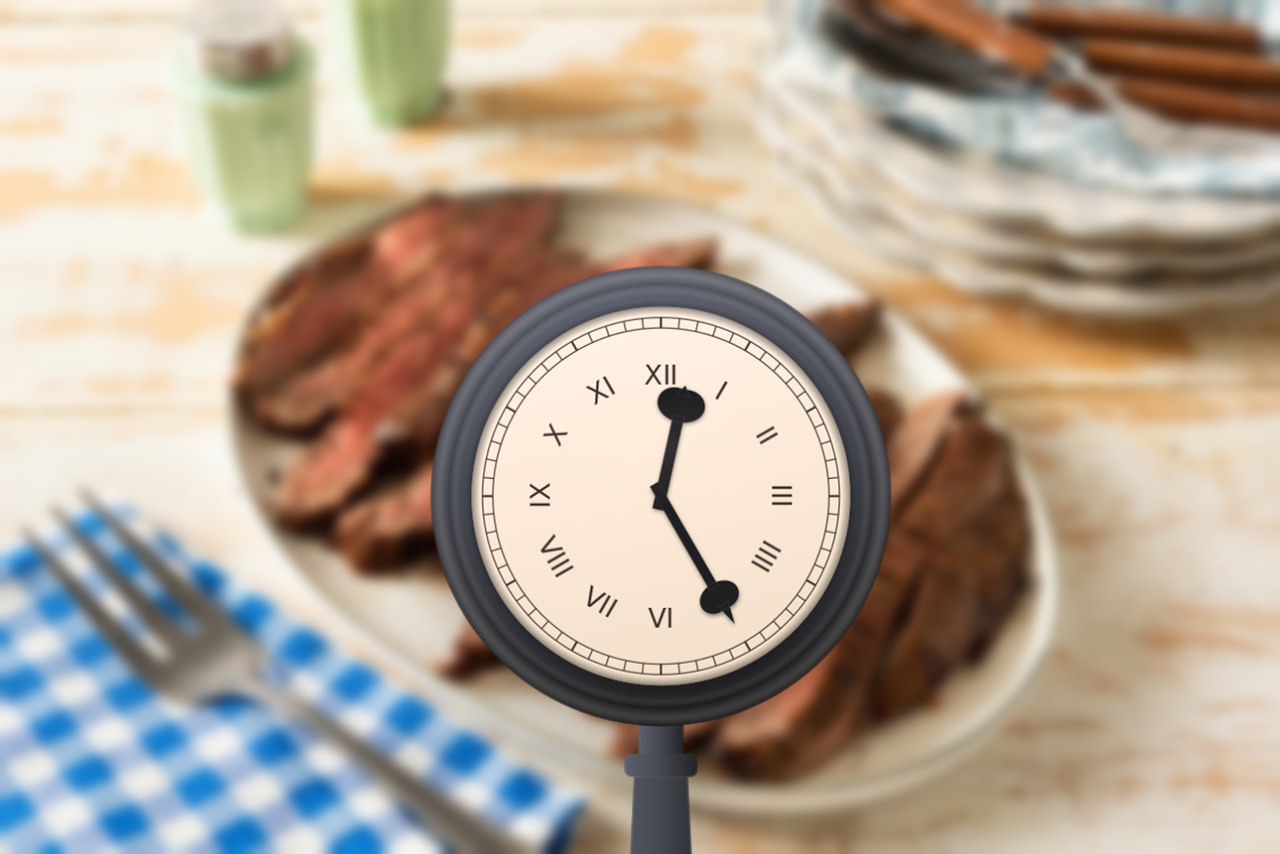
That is h=12 m=25
